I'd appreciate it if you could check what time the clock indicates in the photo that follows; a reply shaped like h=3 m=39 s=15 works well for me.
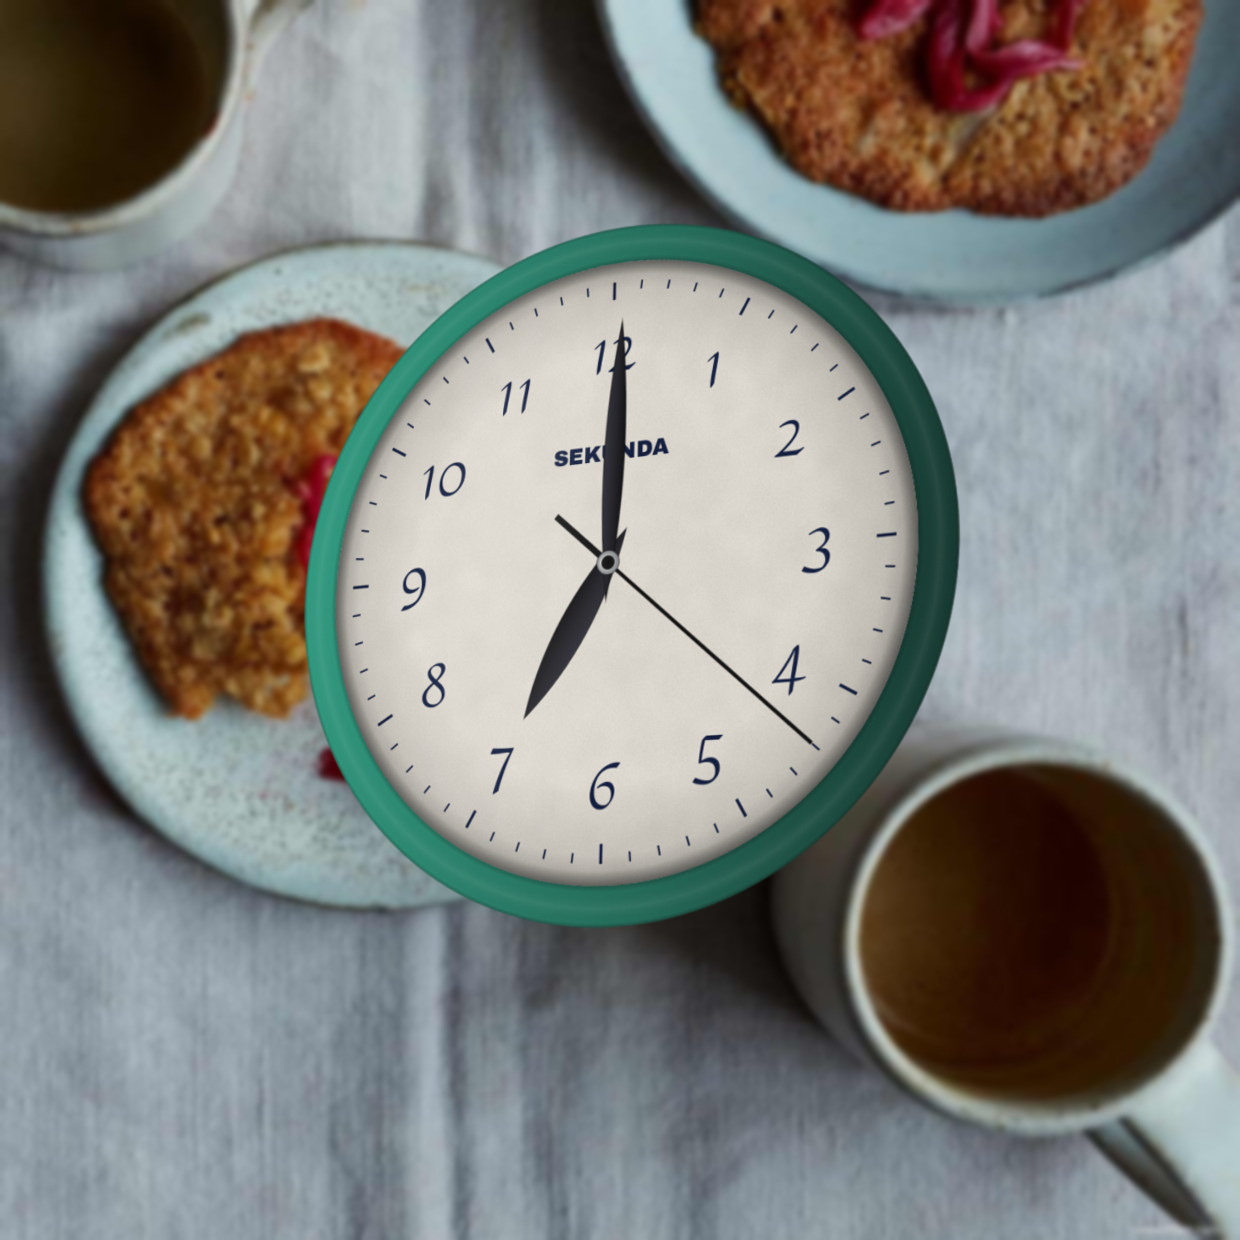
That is h=7 m=0 s=22
